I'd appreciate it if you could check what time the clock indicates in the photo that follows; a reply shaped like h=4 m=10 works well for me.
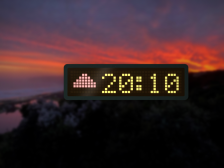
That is h=20 m=10
